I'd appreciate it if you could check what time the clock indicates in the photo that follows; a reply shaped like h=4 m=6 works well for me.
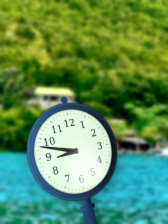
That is h=8 m=48
